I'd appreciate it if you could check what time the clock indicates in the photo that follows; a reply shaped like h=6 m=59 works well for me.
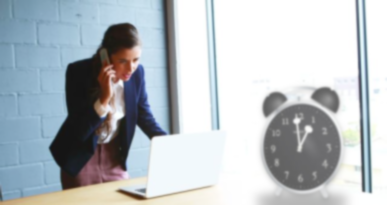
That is h=12 m=59
